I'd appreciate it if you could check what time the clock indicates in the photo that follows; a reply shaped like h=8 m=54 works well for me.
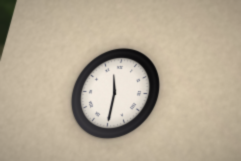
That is h=11 m=30
